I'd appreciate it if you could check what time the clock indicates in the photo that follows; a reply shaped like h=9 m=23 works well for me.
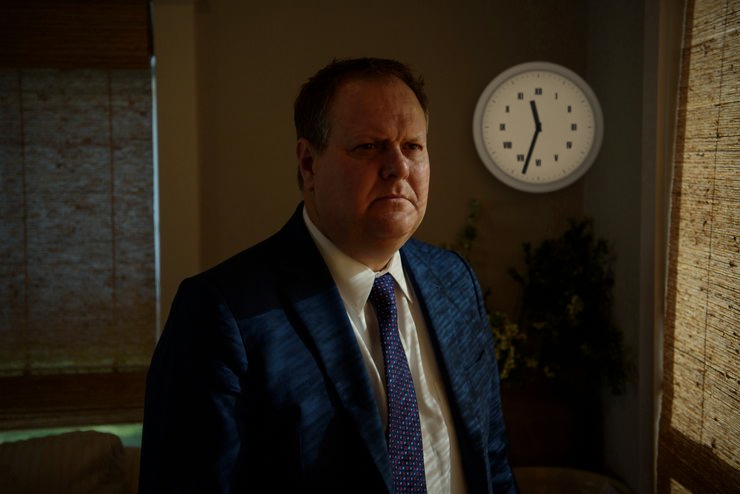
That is h=11 m=33
